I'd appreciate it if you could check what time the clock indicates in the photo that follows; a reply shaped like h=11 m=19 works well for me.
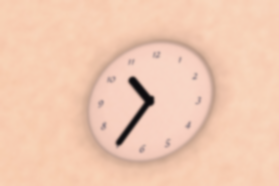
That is h=10 m=35
